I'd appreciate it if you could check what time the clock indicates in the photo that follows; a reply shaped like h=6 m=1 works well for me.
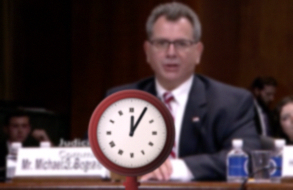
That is h=12 m=5
